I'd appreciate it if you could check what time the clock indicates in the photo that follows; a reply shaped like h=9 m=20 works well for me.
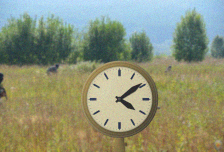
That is h=4 m=9
